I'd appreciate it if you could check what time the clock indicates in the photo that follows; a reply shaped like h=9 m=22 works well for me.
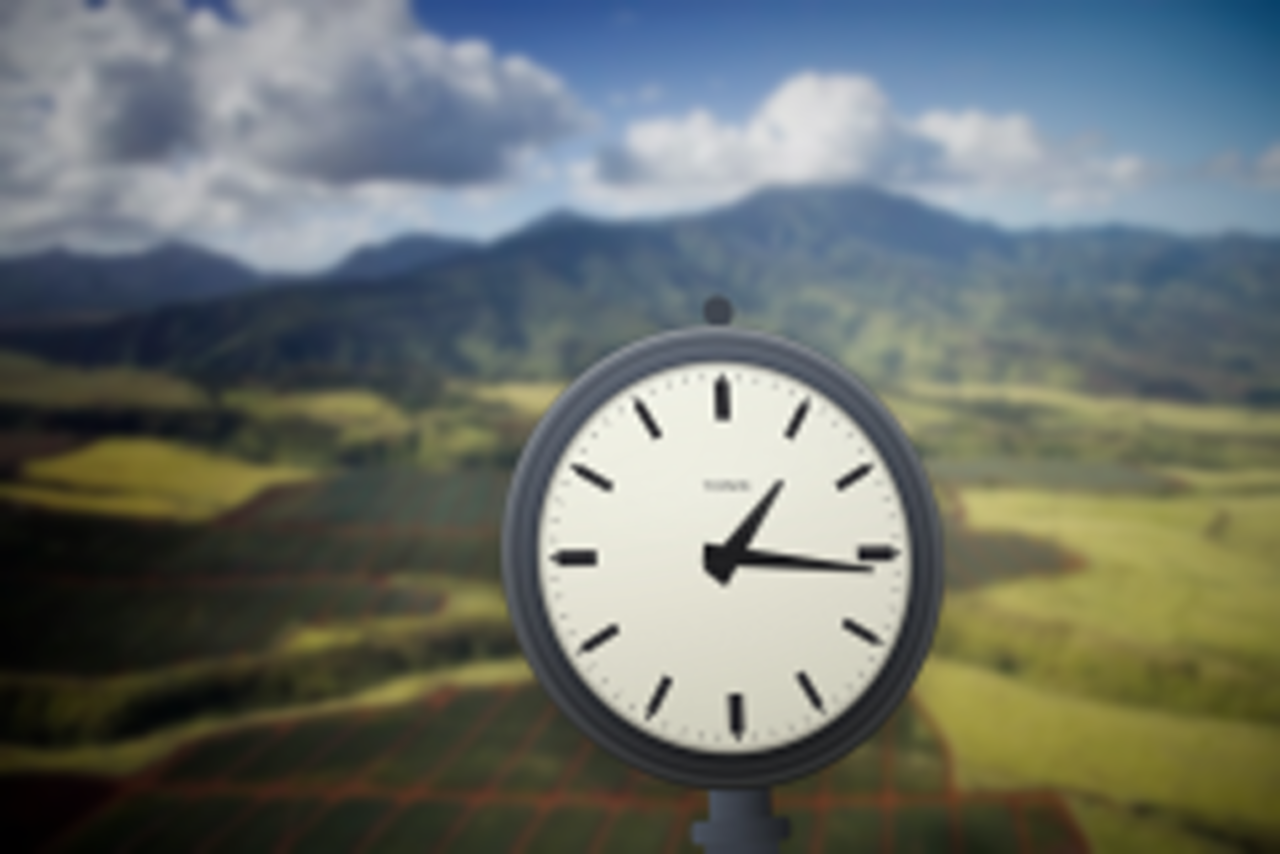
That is h=1 m=16
